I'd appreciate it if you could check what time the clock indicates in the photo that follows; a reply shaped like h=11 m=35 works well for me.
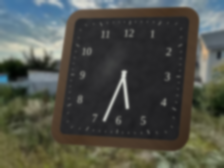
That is h=5 m=33
